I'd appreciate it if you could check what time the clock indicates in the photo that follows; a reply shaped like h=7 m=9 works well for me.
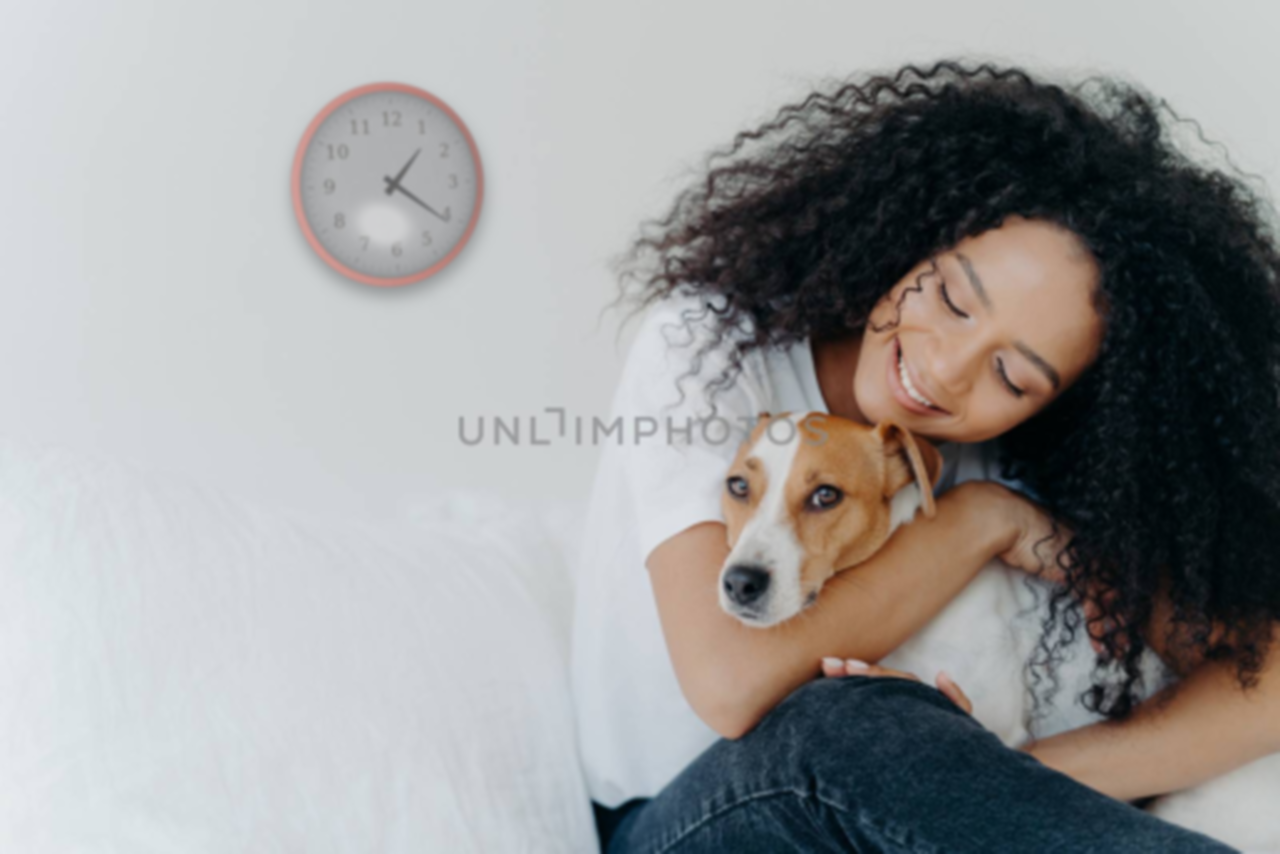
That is h=1 m=21
